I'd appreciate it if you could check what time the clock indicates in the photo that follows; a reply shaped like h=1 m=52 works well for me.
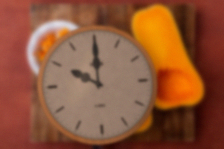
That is h=10 m=0
